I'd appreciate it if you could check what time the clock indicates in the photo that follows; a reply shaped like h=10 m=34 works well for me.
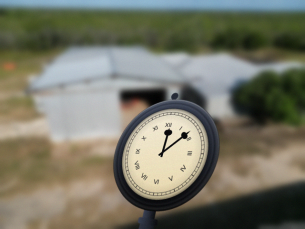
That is h=12 m=8
